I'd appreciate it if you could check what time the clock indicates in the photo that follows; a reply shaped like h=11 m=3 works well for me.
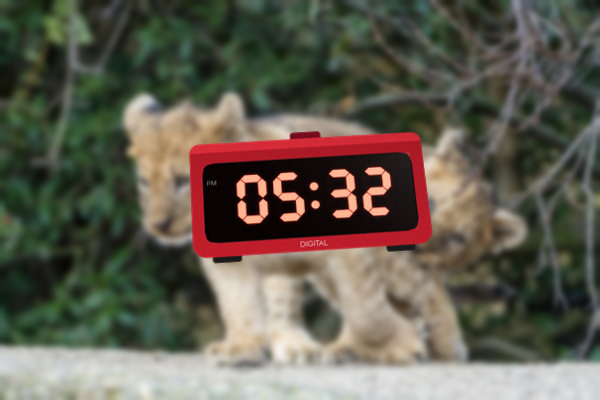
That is h=5 m=32
